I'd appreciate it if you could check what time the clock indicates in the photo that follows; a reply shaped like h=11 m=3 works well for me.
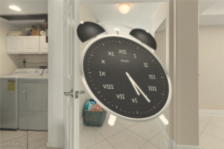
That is h=5 m=25
